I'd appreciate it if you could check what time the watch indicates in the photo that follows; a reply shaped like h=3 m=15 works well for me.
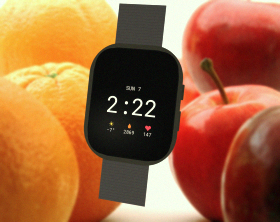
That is h=2 m=22
